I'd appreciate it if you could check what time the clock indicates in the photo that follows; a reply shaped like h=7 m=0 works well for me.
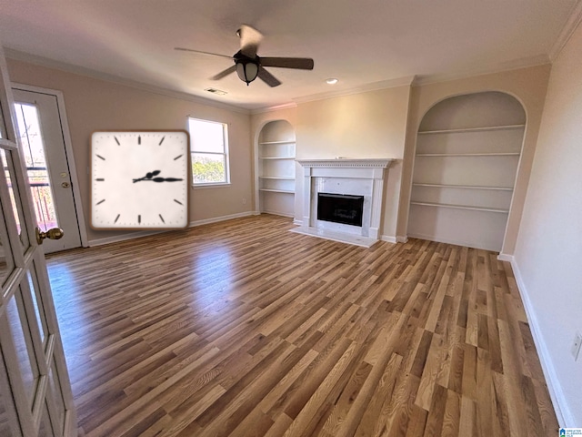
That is h=2 m=15
